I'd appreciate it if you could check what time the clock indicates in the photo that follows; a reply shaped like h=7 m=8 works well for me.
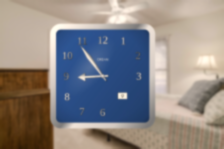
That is h=8 m=54
